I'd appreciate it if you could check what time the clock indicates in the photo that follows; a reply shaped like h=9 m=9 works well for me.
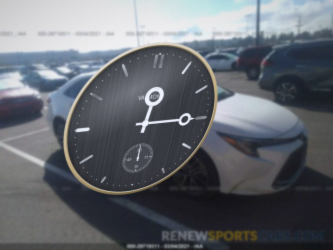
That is h=12 m=15
